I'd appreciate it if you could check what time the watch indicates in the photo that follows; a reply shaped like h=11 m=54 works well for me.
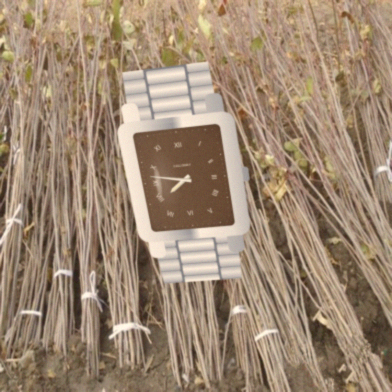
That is h=7 m=47
